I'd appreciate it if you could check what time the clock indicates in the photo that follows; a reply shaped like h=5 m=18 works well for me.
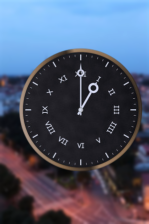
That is h=1 m=0
